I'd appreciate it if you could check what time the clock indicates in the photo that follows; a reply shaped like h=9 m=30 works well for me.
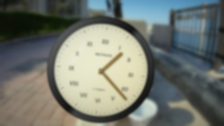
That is h=1 m=22
